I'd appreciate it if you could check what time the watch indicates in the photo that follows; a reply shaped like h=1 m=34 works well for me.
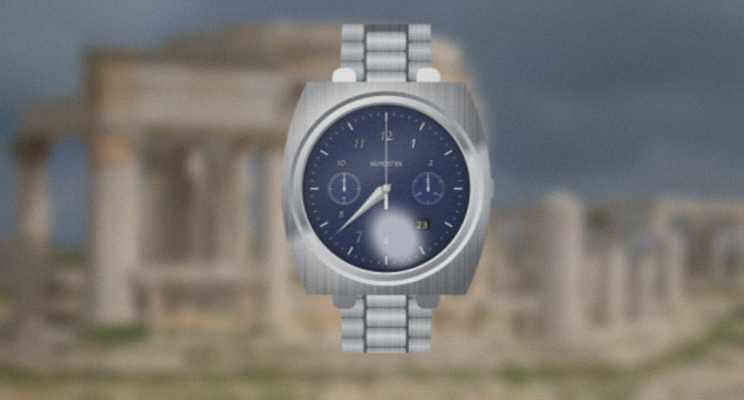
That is h=7 m=38
